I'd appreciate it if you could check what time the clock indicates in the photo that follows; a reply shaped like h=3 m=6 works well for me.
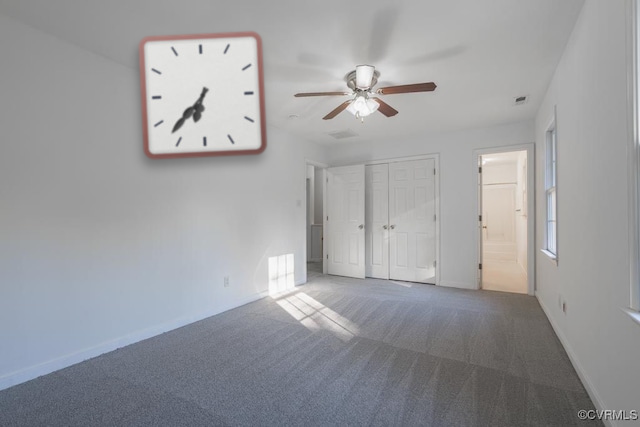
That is h=6 m=37
